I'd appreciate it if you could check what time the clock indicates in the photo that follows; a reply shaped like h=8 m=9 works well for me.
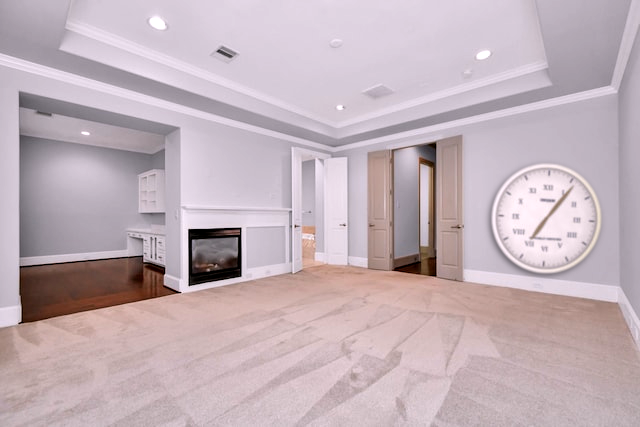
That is h=7 m=6
